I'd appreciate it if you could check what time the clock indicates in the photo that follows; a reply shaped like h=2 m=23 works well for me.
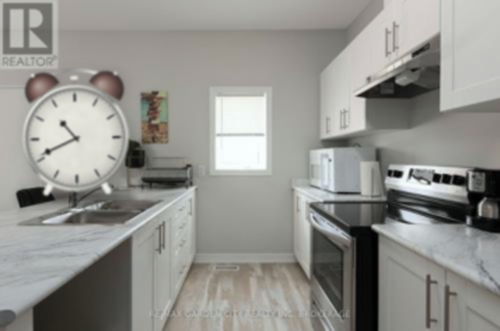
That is h=10 m=41
